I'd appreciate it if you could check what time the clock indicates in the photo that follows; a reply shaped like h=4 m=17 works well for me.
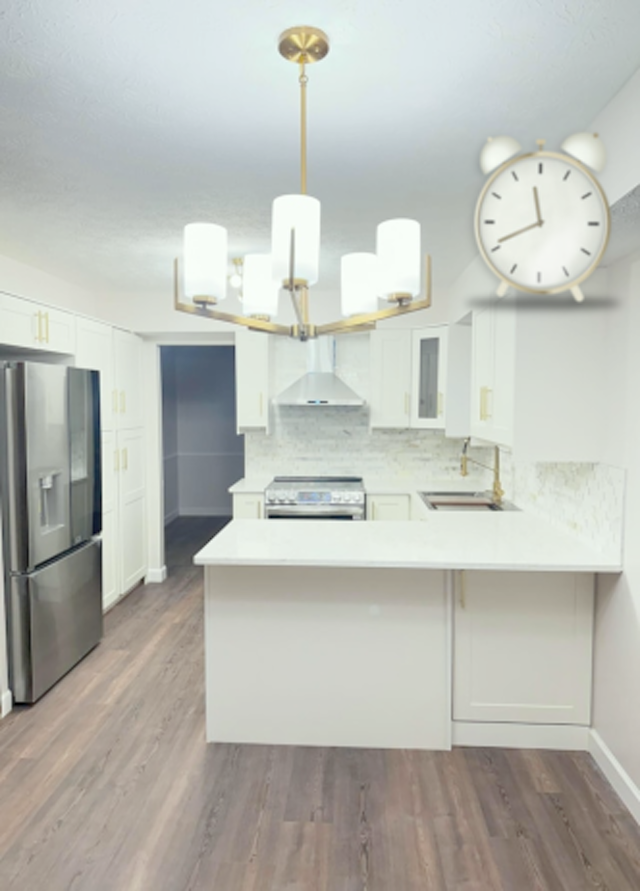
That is h=11 m=41
